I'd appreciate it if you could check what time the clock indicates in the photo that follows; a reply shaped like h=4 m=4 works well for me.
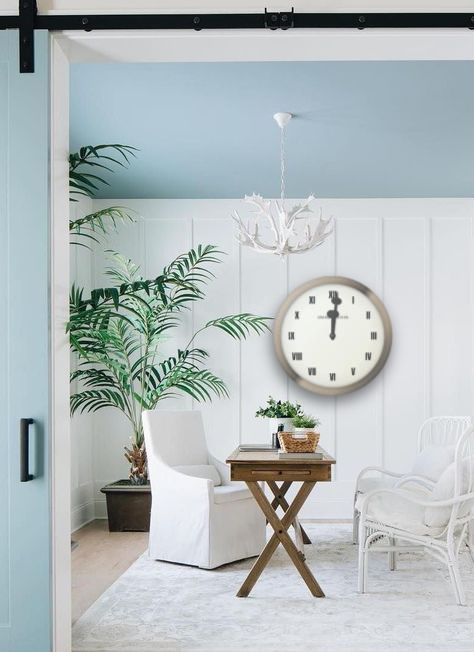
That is h=12 m=1
